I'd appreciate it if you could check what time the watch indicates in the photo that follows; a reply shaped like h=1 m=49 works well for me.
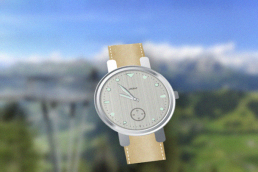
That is h=9 m=54
